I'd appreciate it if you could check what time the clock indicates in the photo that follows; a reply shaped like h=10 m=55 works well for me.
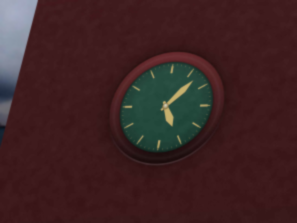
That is h=5 m=7
